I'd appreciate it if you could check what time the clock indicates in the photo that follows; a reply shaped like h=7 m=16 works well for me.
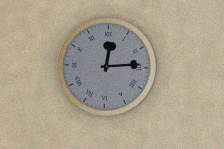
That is h=12 m=14
